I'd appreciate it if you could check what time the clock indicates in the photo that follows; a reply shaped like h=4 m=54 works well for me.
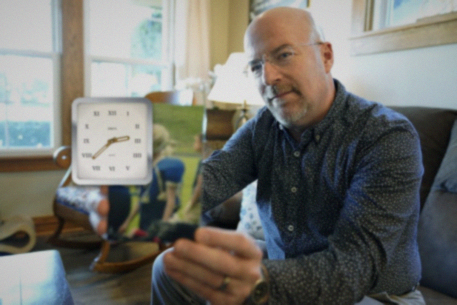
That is h=2 m=38
